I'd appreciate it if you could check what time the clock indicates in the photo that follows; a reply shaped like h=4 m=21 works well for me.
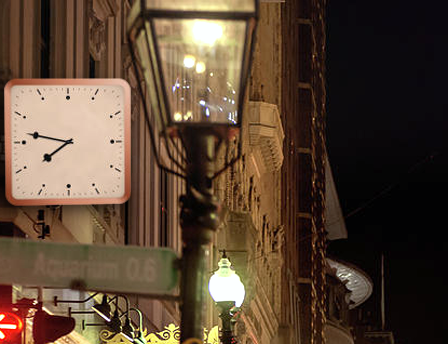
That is h=7 m=47
